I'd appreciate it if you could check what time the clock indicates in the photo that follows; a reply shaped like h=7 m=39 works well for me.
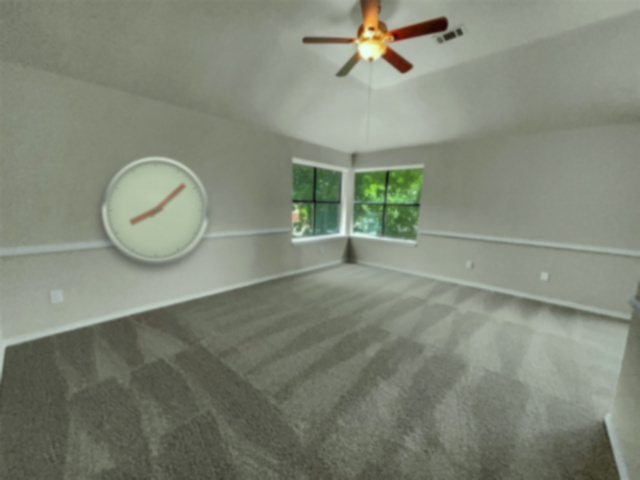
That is h=8 m=8
